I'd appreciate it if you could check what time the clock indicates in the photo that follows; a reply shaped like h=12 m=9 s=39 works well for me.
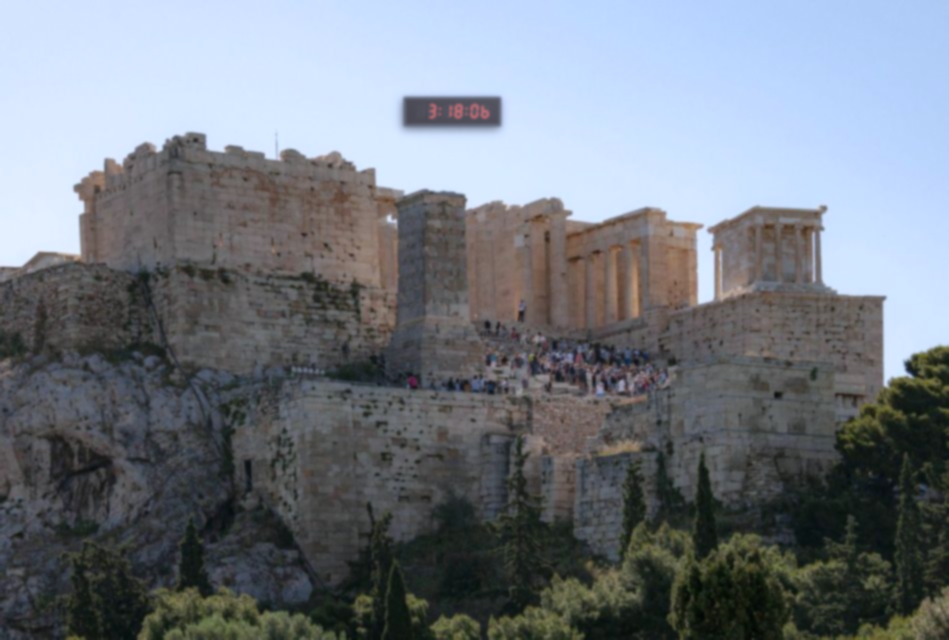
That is h=3 m=18 s=6
